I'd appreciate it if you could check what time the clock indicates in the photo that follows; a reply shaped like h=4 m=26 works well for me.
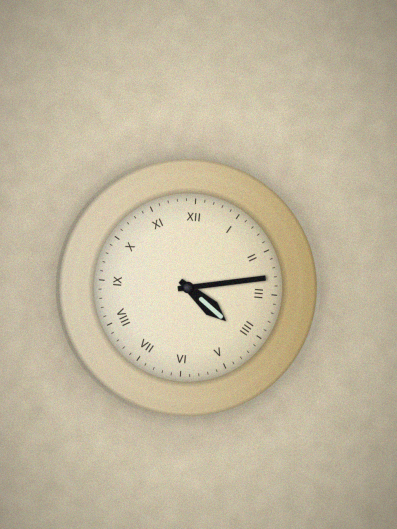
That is h=4 m=13
